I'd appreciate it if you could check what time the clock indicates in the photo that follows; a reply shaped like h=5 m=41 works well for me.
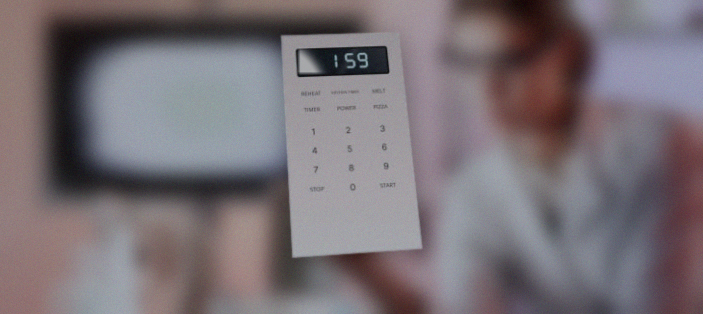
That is h=1 m=59
